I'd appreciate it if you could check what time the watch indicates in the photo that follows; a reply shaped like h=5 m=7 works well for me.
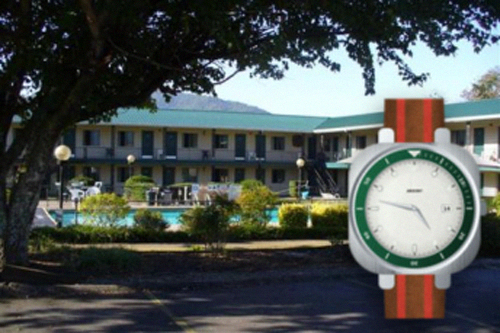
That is h=4 m=47
